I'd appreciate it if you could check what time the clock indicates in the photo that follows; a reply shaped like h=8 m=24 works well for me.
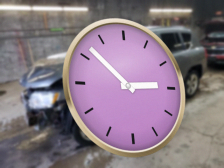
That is h=2 m=52
